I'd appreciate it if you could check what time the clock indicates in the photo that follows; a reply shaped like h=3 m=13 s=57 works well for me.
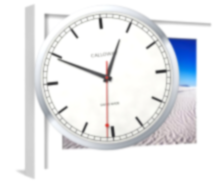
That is h=12 m=49 s=31
